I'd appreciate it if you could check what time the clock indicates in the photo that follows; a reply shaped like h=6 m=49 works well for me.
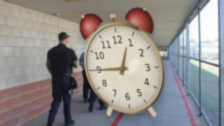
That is h=12 m=45
